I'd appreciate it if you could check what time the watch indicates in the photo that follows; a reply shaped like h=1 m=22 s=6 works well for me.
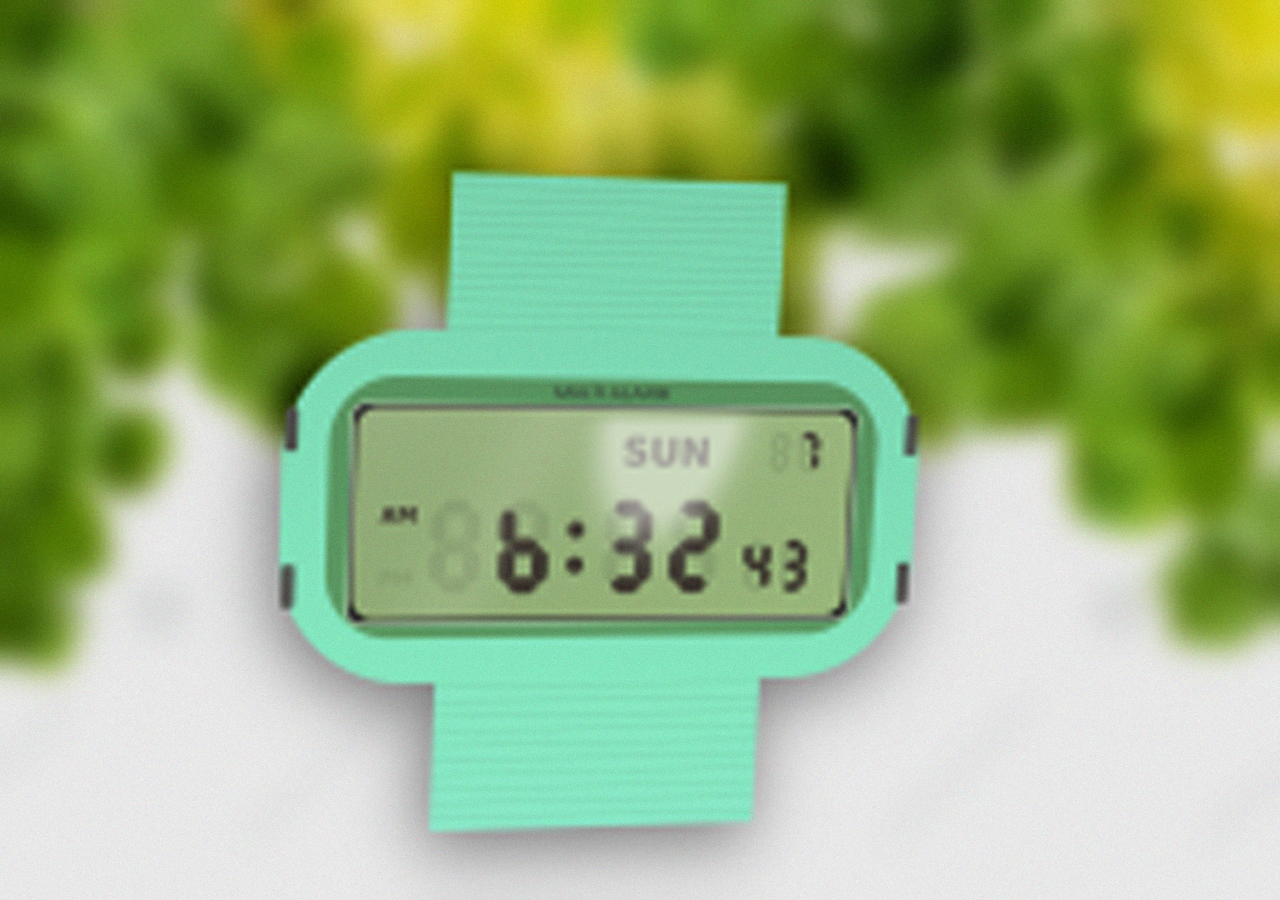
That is h=6 m=32 s=43
